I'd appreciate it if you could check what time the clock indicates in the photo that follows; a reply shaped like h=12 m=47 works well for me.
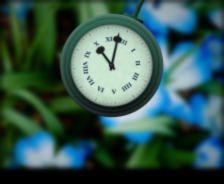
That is h=9 m=58
